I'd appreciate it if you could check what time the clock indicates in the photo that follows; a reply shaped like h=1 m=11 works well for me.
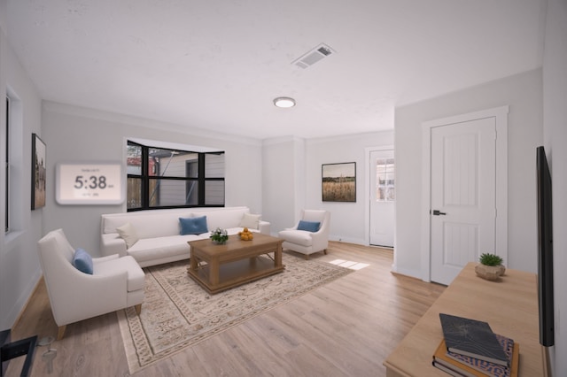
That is h=5 m=38
